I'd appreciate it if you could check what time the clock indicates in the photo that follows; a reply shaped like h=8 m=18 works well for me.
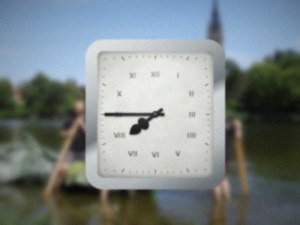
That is h=7 m=45
